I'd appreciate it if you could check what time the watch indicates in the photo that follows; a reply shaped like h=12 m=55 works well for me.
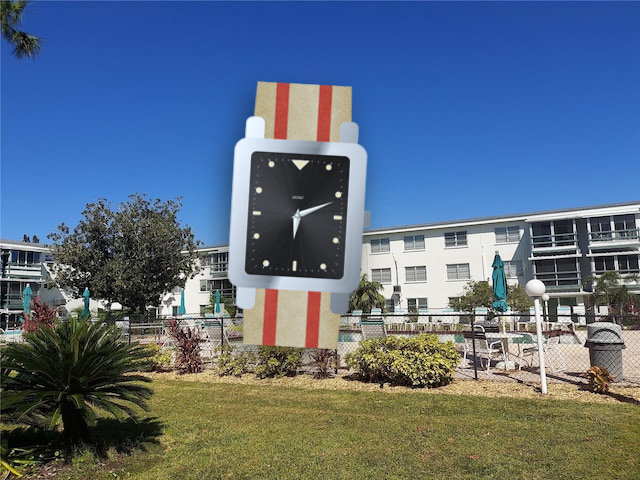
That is h=6 m=11
